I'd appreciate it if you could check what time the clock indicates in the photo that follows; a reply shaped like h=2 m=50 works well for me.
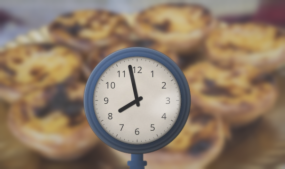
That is h=7 m=58
